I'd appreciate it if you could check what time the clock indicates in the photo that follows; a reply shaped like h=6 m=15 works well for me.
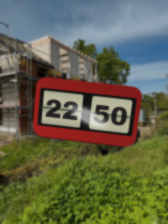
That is h=22 m=50
